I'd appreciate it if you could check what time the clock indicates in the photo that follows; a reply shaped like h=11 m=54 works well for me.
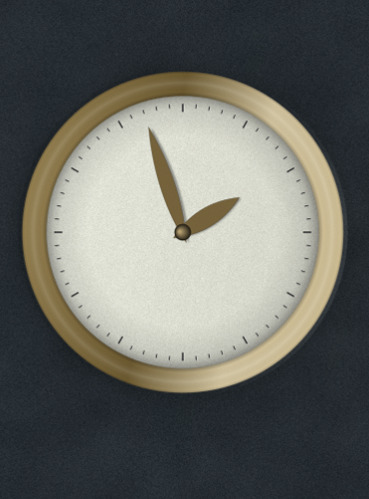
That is h=1 m=57
